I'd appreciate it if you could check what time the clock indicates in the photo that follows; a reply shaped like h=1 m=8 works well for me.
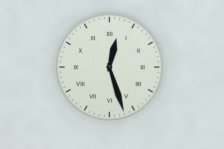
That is h=12 m=27
